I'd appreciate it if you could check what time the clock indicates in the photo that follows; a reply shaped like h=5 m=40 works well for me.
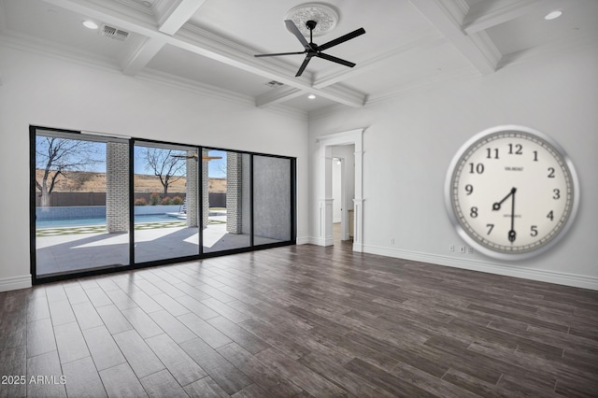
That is h=7 m=30
